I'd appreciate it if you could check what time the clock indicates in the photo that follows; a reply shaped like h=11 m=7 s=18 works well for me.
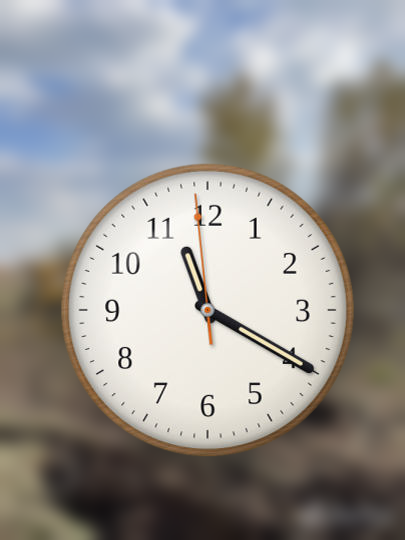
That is h=11 m=19 s=59
